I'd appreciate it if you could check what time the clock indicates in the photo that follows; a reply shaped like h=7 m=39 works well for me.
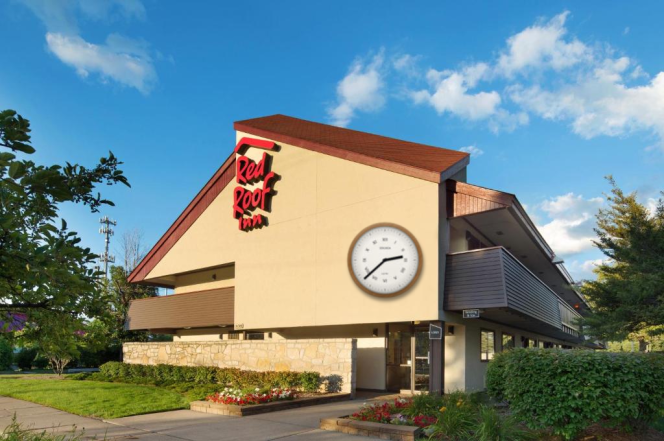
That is h=2 m=38
